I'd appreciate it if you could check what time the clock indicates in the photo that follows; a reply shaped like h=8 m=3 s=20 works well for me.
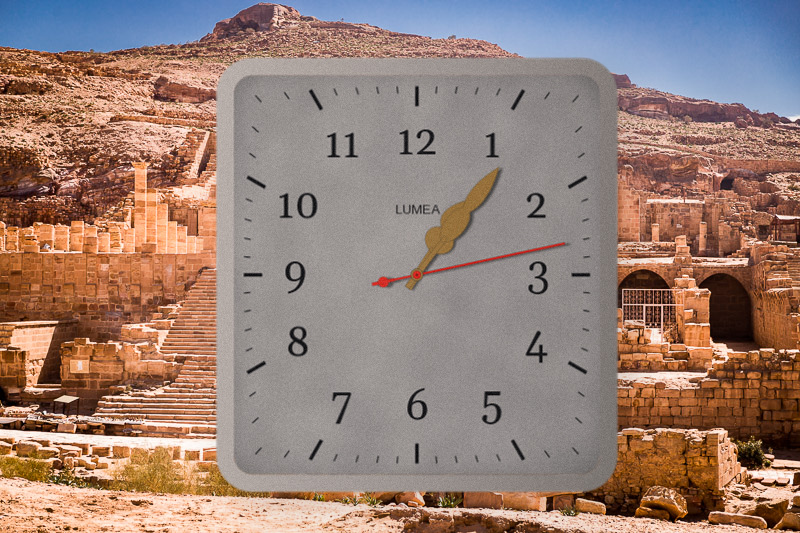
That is h=1 m=6 s=13
